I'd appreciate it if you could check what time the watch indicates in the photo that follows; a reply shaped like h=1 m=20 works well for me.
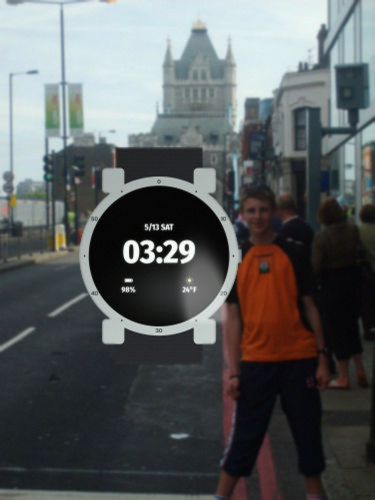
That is h=3 m=29
